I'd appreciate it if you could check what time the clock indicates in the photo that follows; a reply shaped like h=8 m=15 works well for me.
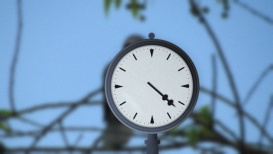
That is h=4 m=22
